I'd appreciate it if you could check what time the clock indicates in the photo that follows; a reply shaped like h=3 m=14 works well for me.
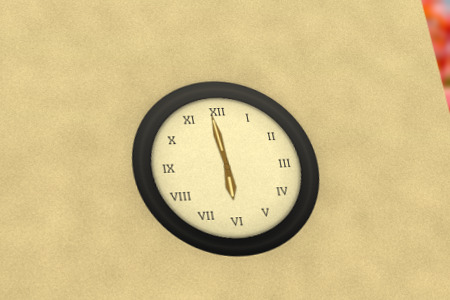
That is h=5 m=59
